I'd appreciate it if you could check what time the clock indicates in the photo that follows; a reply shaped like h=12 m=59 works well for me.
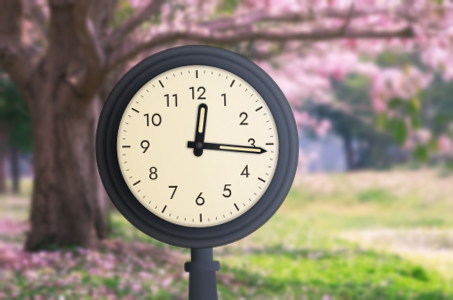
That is h=12 m=16
